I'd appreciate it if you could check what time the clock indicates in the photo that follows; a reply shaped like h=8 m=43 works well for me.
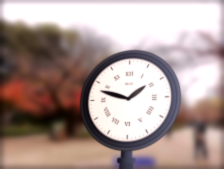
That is h=1 m=48
